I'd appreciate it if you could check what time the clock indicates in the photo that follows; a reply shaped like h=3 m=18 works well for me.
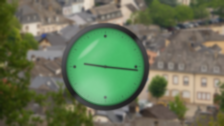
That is h=9 m=16
